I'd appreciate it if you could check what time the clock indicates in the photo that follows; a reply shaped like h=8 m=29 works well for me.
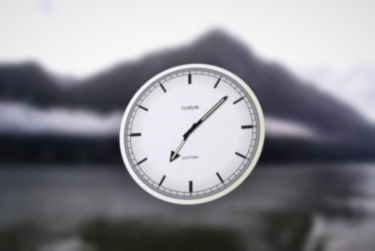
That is h=7 m=8
